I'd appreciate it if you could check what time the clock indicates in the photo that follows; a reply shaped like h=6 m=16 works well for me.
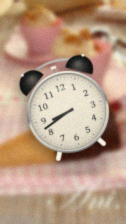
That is h=8 m=42
